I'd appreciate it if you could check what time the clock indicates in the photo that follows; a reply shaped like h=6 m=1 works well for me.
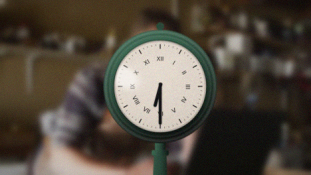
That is h=6 m=30
